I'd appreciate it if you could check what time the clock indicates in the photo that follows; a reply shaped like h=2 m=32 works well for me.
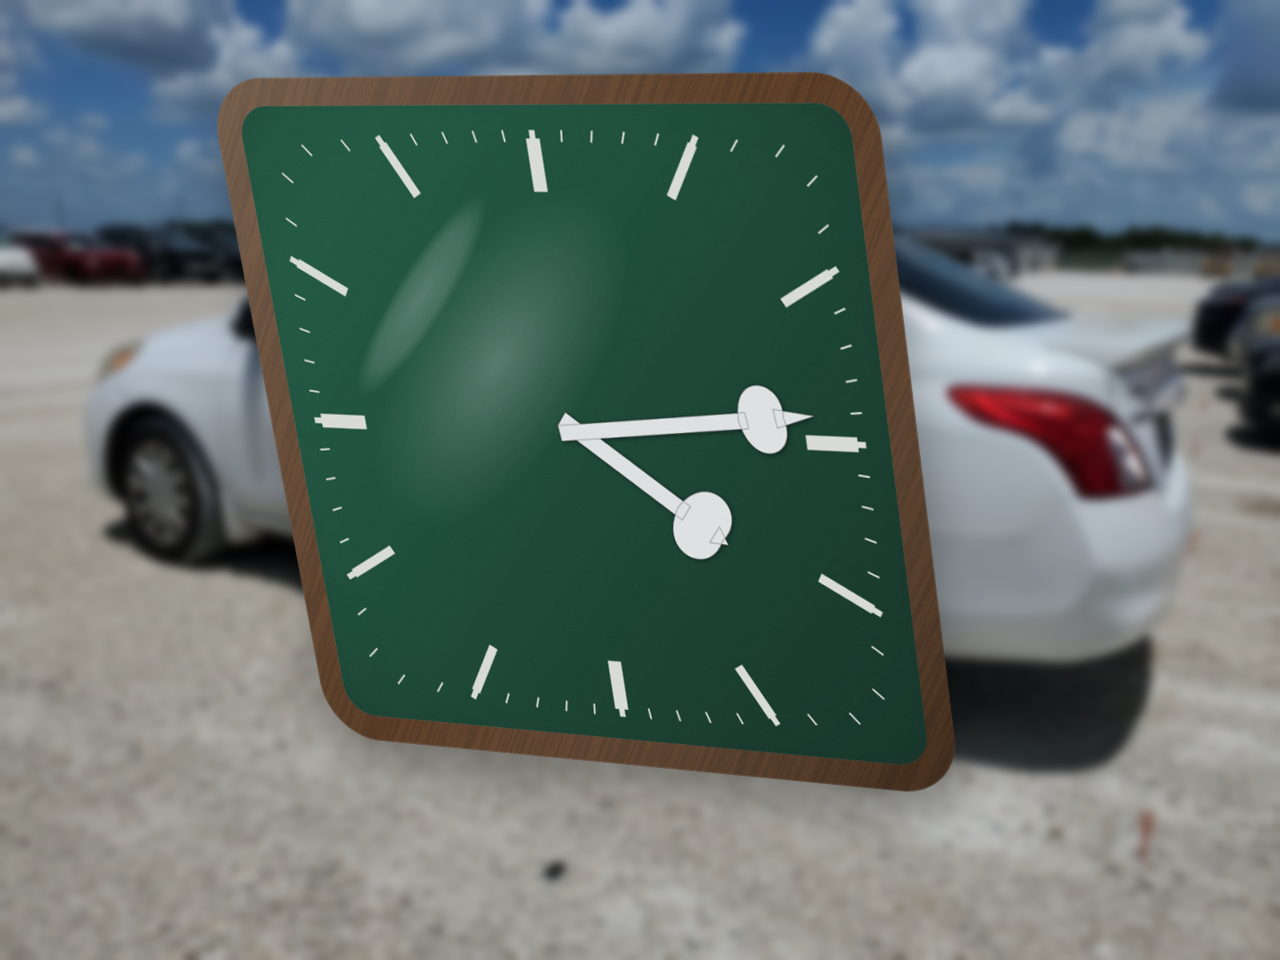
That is h=4 m=14
